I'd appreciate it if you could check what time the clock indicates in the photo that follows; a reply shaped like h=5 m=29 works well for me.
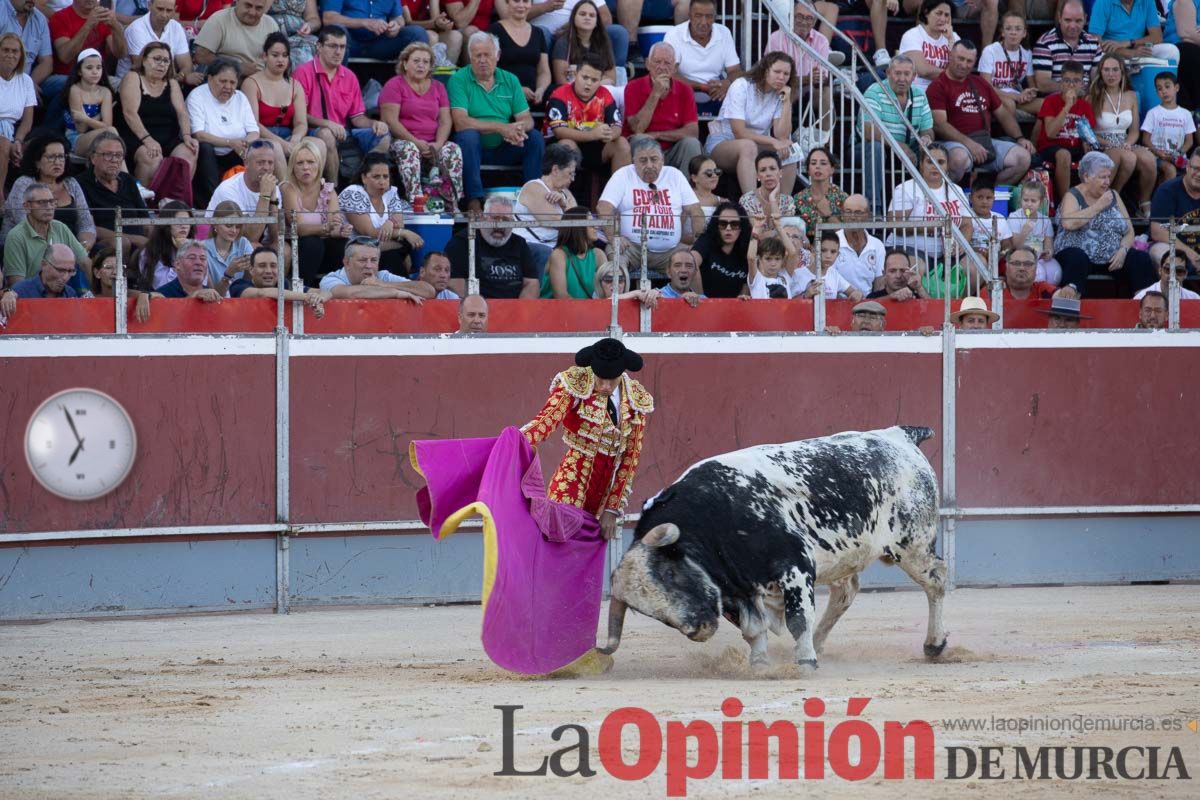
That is h=6 m=56
